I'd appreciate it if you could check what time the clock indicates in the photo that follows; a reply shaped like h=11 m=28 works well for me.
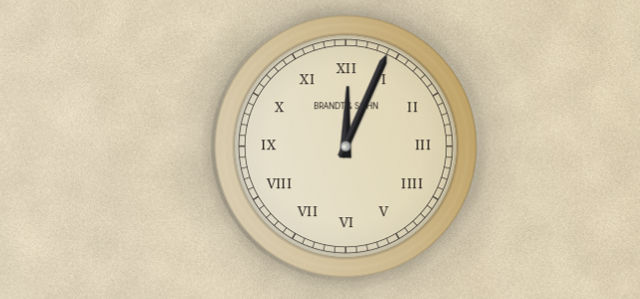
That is h=12 m=4
